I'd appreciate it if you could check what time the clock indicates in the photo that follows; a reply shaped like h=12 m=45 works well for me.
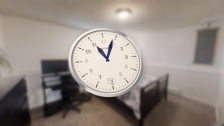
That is h=11 m=4
